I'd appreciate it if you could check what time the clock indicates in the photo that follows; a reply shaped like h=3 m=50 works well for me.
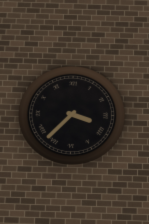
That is h=3 m=37
